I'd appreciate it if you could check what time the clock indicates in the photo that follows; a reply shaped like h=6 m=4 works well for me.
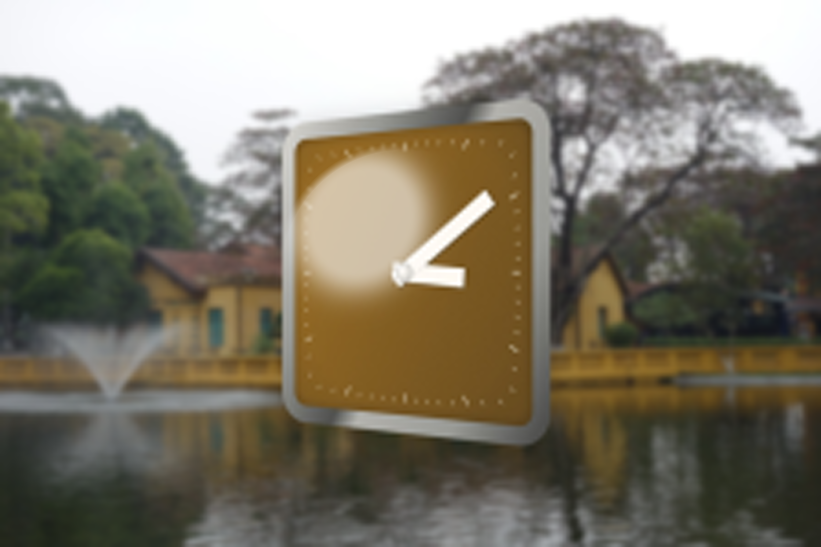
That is h=3 m=9
